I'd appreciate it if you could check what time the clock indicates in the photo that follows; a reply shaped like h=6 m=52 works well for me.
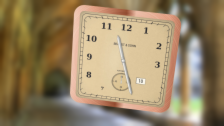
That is h=11 m=27
